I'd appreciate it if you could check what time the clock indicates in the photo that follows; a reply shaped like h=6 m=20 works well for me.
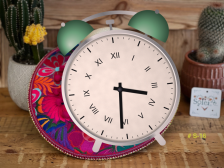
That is h=3 m=31
